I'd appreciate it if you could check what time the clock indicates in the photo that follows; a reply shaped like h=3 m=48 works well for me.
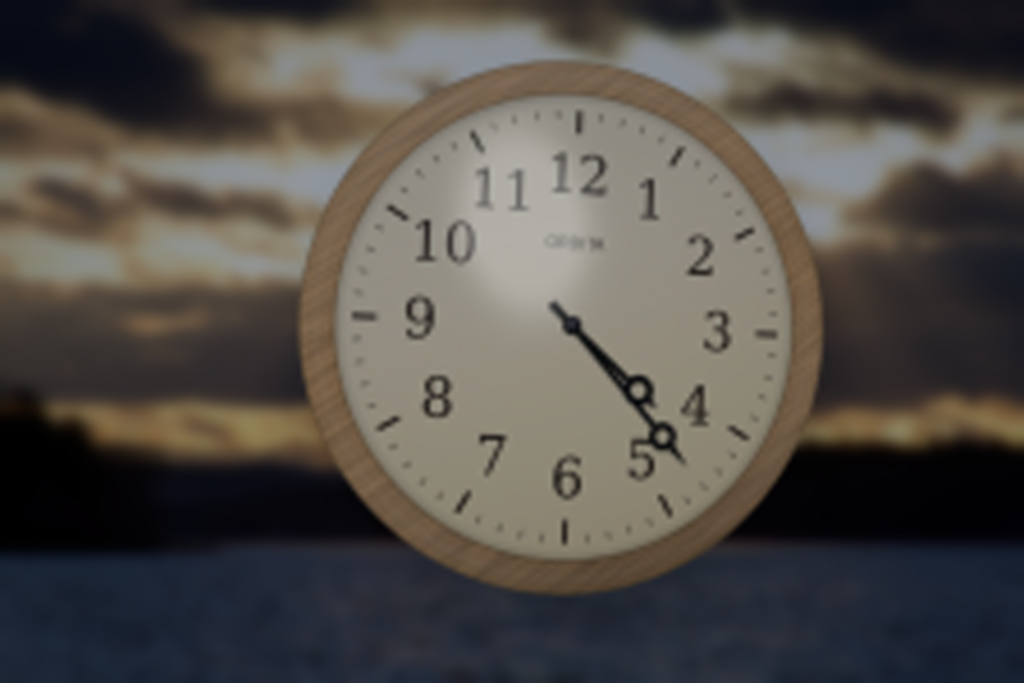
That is h=4 m=23
